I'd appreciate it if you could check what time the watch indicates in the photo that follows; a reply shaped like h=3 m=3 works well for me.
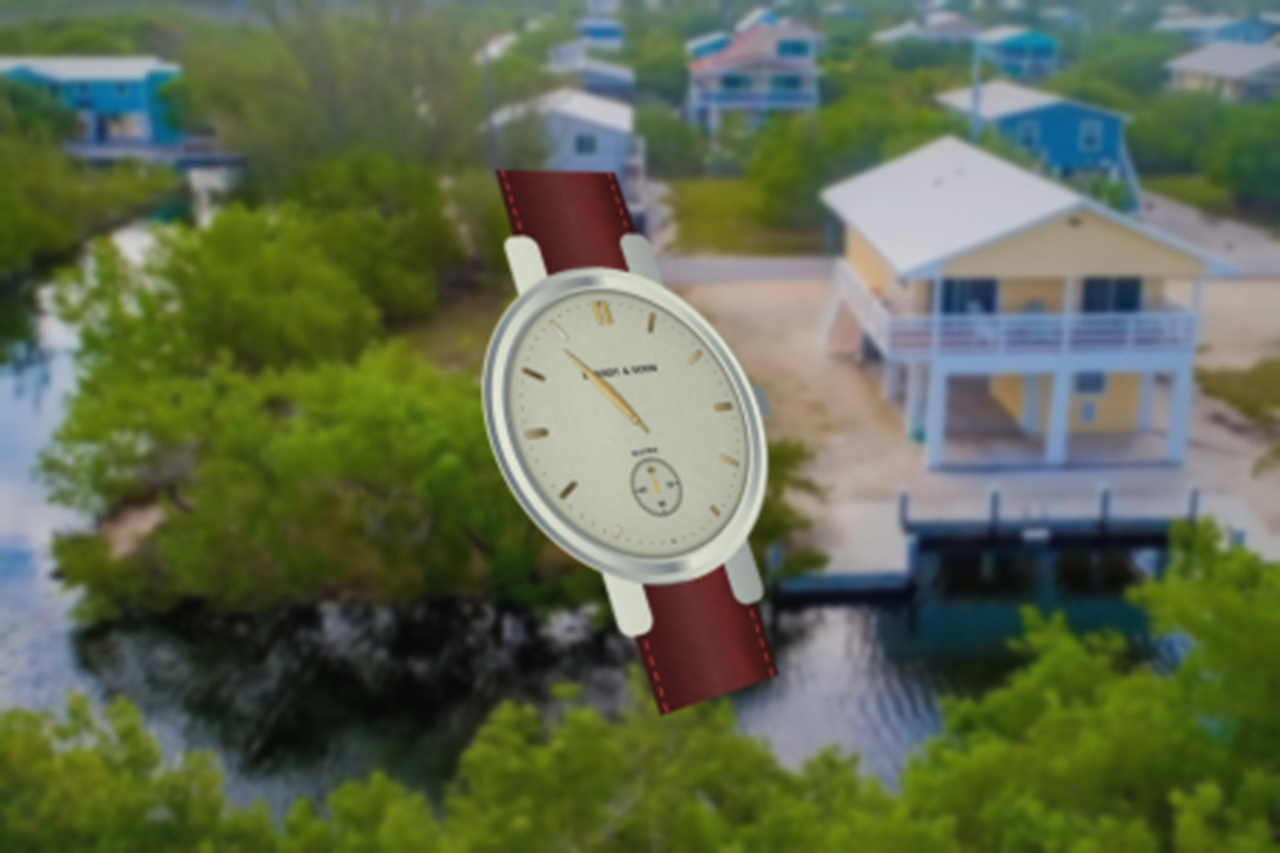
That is h=10 m=54
